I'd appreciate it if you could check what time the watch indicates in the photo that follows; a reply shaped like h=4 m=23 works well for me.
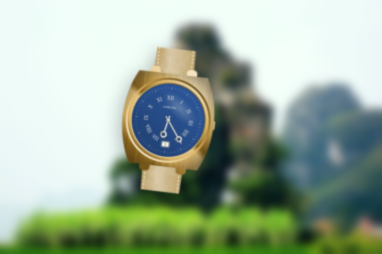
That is h=6 m=24
